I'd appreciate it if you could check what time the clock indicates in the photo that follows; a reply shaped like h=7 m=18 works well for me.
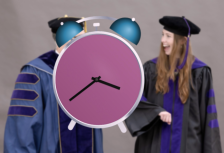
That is h=3 m=39
